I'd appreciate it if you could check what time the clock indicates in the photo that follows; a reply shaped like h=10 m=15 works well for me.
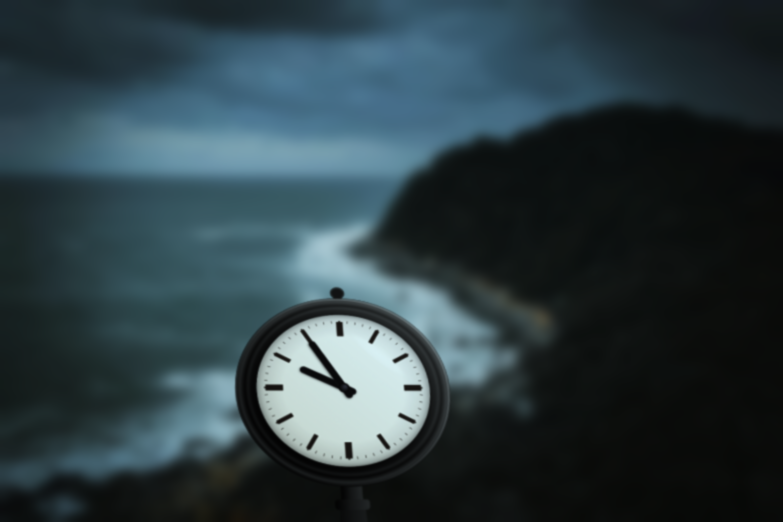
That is h=9 m=55
